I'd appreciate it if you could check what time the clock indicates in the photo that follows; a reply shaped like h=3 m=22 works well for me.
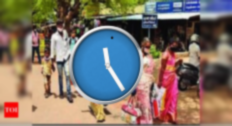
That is h=11 m=23
